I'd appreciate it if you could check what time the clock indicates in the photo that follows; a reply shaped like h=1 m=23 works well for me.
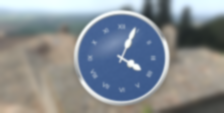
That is h=4 m=4
